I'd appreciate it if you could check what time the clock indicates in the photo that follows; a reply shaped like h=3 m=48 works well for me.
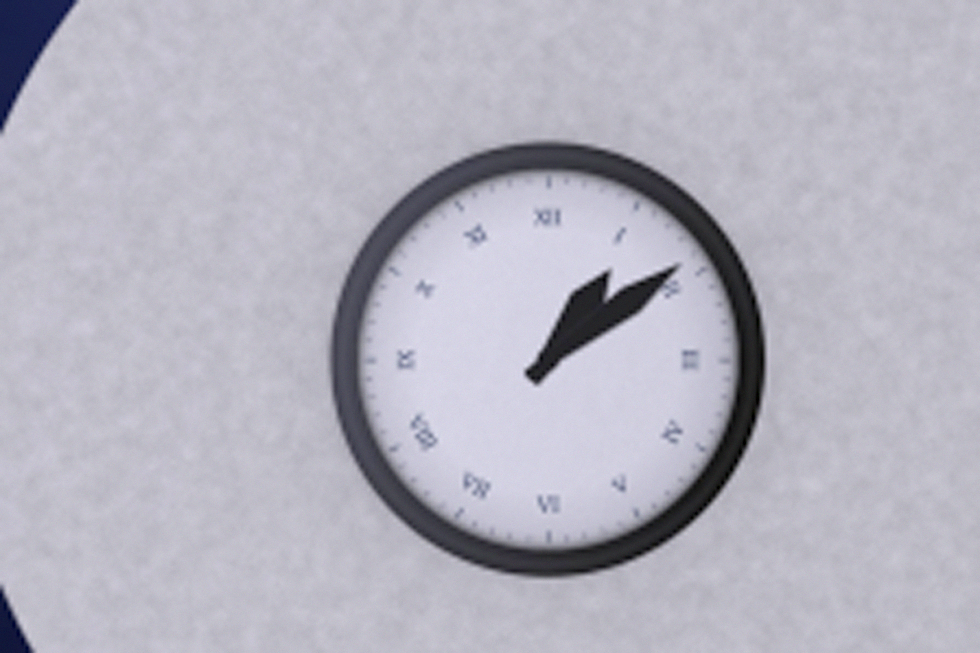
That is h=1 m=9
